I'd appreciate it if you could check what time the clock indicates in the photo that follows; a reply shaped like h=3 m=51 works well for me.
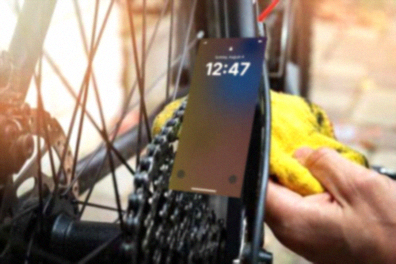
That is h=12 m=47
